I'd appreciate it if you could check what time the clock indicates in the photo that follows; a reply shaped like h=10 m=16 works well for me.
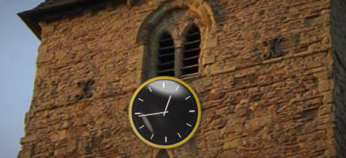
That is h=12 m=44
